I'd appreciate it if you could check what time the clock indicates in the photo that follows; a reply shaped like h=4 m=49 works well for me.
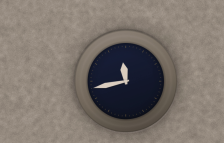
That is h=11 m=43
